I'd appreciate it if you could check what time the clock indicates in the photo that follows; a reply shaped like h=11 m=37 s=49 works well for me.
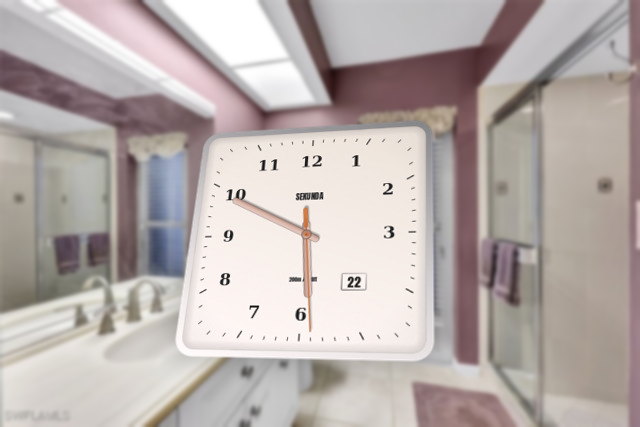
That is h=5 m=49 s=29
